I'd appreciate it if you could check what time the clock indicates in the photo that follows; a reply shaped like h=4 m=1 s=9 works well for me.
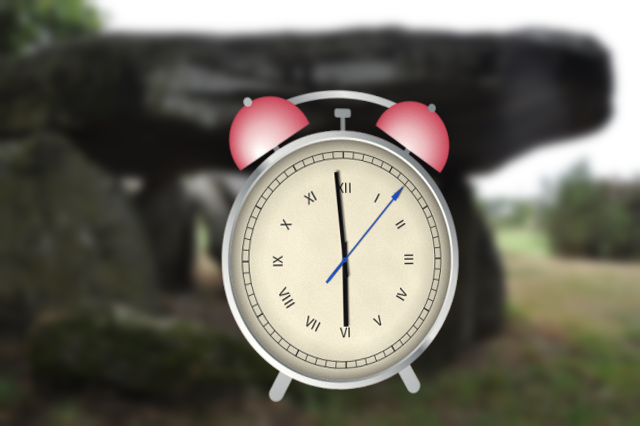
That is h=5 m=59 s=7
